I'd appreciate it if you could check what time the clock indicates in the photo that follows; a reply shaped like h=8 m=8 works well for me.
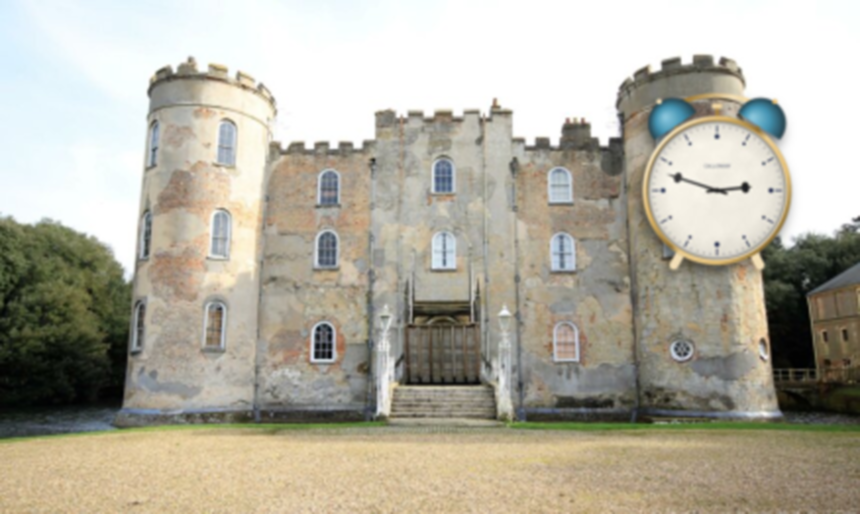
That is h=2 m=48
